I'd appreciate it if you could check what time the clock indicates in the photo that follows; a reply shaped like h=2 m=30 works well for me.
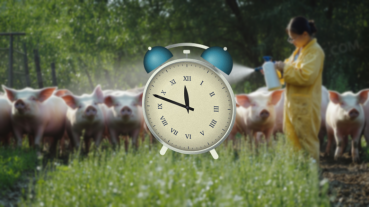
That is h=11 m=48
